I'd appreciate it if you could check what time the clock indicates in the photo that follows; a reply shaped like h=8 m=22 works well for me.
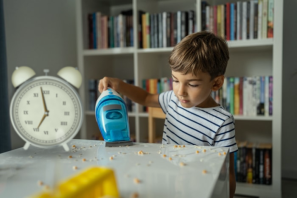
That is h=6 m=58
